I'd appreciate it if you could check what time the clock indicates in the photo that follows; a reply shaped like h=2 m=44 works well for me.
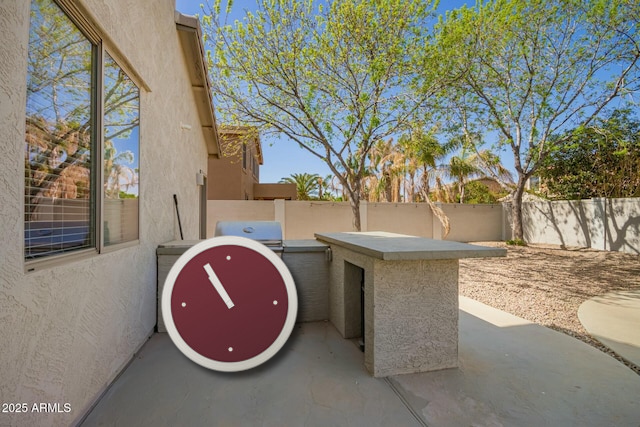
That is h=10 m=55
